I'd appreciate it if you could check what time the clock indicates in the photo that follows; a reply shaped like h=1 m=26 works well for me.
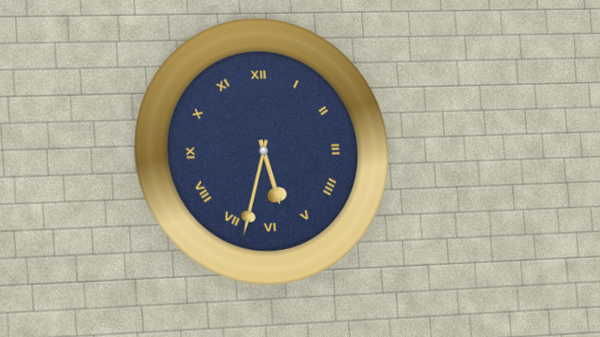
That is h=5 m=33
